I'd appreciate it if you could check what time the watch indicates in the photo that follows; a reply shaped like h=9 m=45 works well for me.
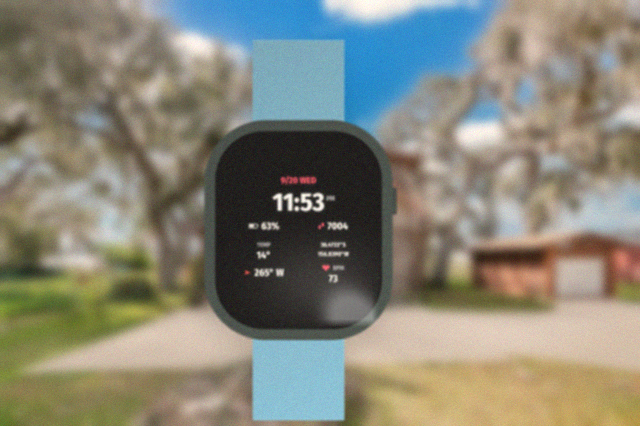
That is h=11 m=53
